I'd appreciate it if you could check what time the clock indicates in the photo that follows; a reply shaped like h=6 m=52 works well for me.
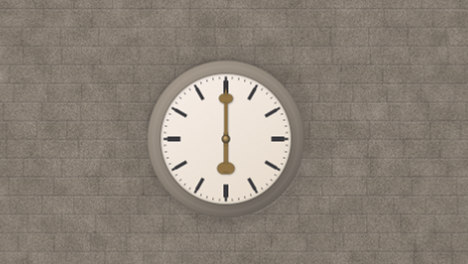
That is h=6 m=0
